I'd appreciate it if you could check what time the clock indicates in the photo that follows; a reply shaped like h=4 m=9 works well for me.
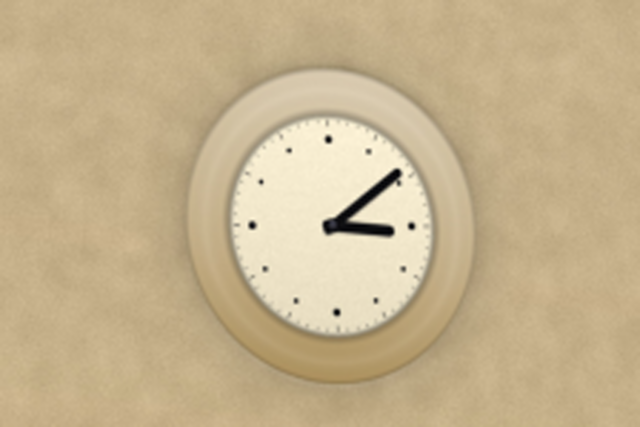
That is h=3 m=9
